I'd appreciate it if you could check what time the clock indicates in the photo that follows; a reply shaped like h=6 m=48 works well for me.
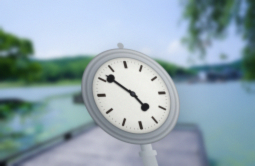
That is h=4 m=52
